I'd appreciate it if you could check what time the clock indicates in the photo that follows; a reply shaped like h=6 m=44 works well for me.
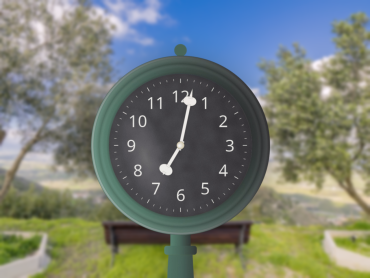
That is h=7 m=2
